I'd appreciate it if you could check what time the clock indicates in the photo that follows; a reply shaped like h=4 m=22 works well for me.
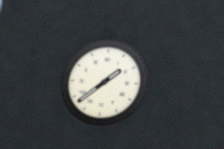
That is h=1 m=38
